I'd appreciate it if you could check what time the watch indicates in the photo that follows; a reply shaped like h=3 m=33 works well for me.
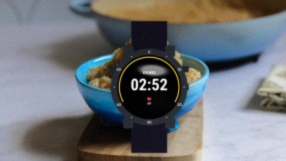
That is h=2 m=52
